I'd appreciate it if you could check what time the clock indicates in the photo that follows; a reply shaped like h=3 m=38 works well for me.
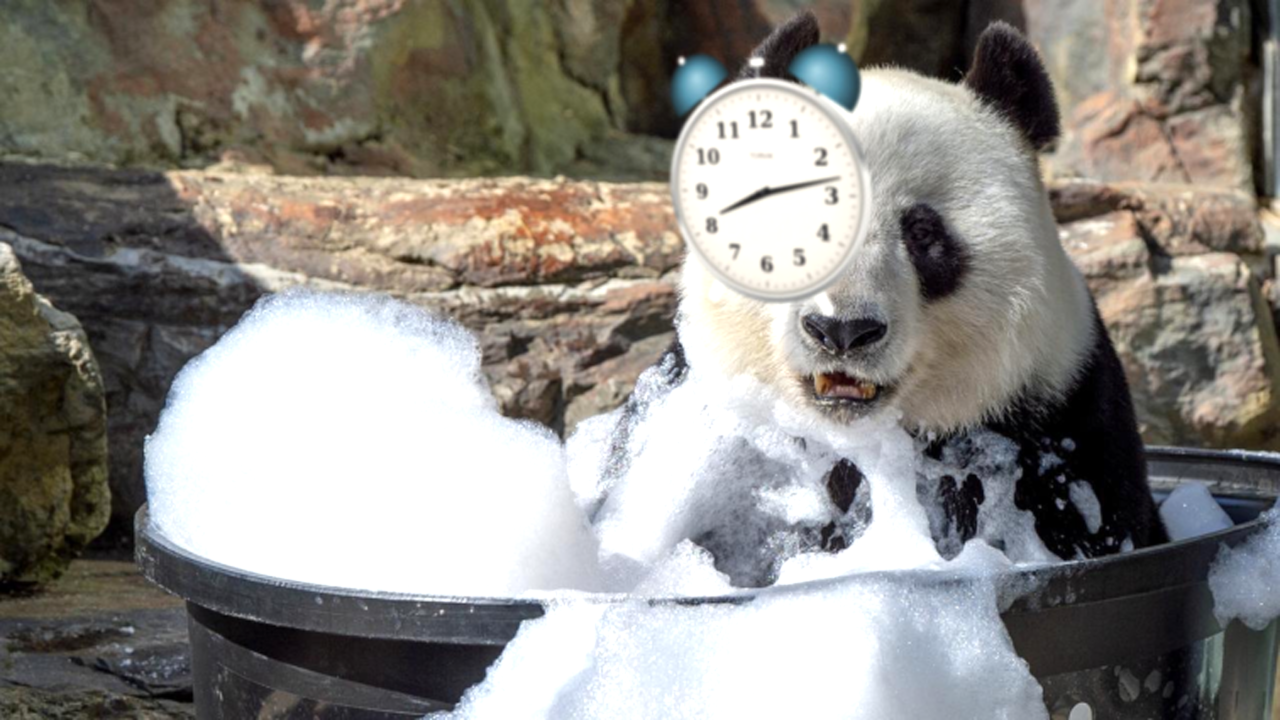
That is h=8 m=13
